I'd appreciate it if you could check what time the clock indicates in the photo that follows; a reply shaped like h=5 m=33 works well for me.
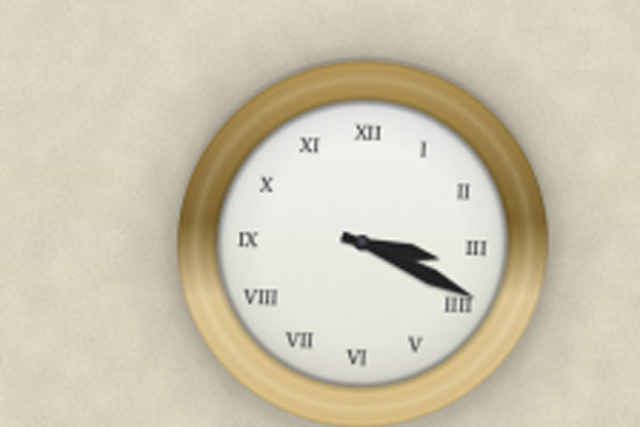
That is h=3 m=19
